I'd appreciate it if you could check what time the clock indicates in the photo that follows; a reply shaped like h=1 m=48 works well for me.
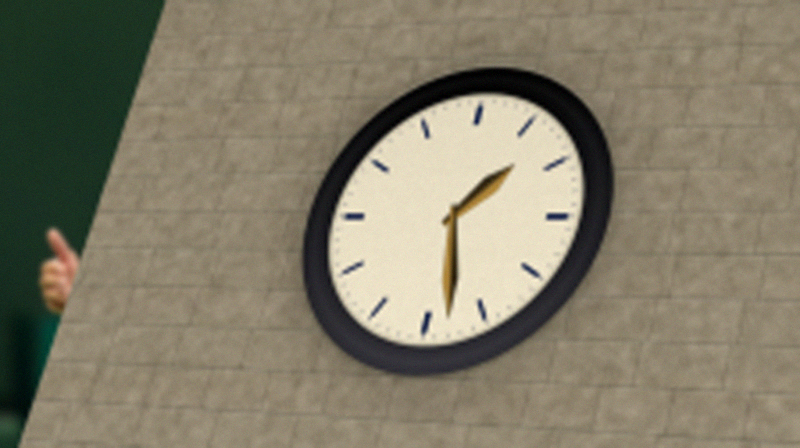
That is h=1 m=28
